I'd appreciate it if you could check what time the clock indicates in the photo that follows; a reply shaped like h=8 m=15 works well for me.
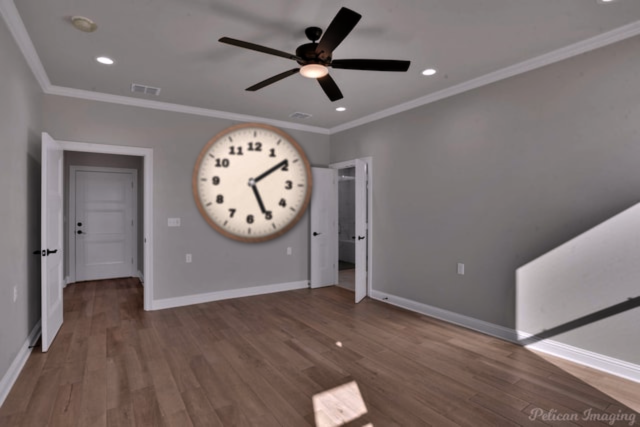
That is h=5 m=9
